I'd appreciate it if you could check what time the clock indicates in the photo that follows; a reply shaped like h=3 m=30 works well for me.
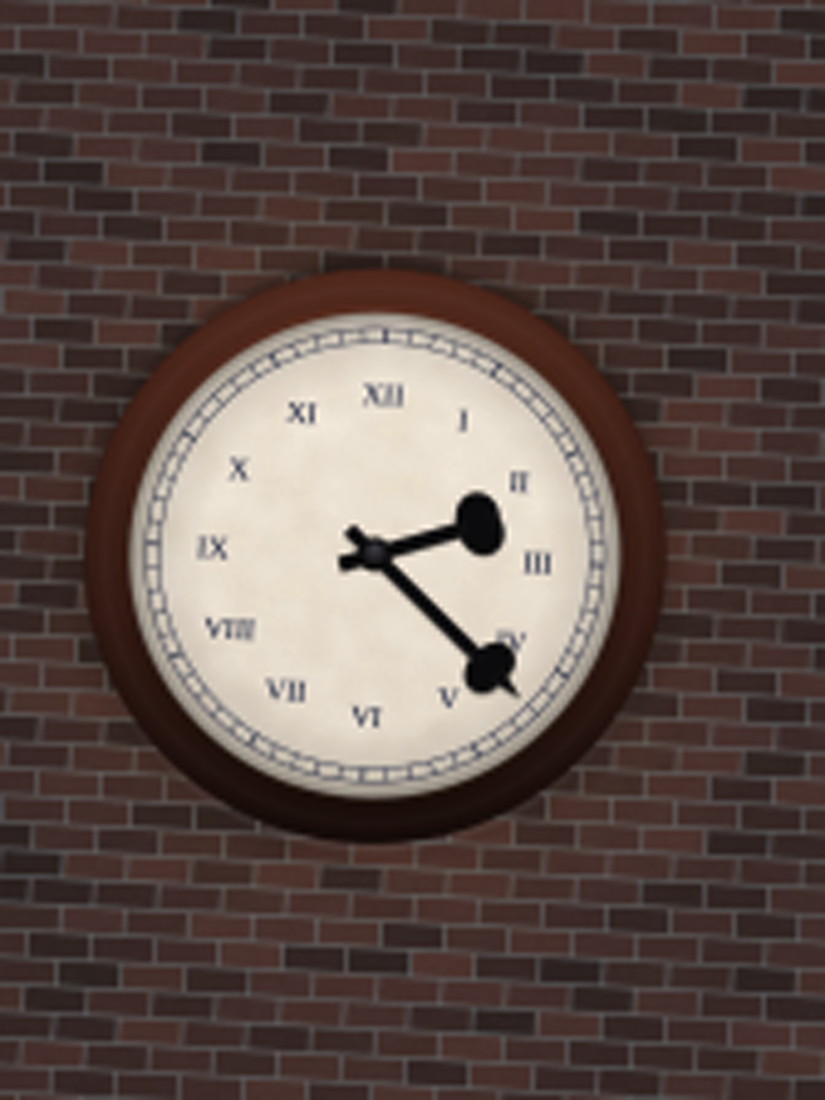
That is h=2 m=22
